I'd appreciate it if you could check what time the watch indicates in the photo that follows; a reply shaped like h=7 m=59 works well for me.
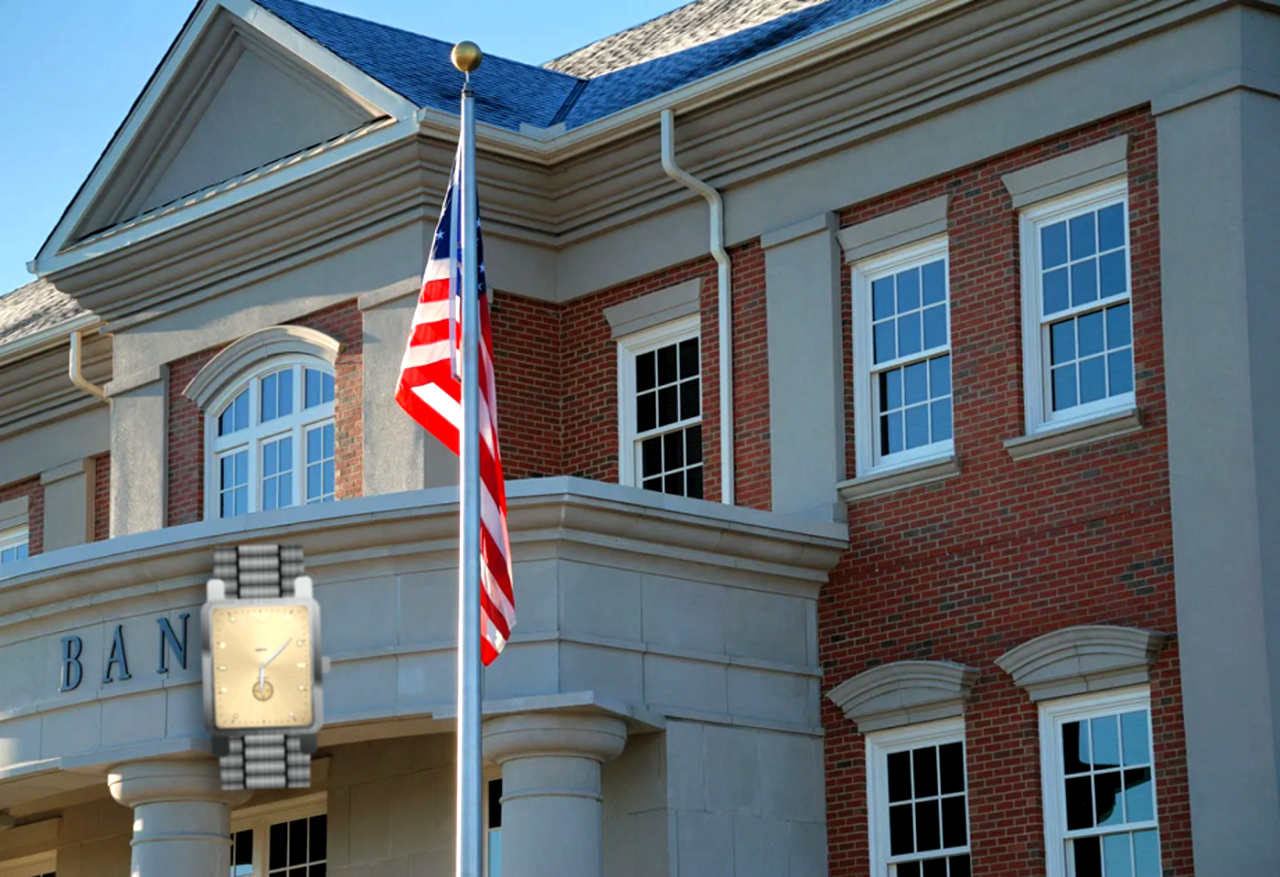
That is h=6 m=8
